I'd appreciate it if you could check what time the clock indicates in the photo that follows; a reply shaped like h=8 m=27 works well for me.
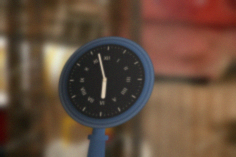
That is h=5 m=57
